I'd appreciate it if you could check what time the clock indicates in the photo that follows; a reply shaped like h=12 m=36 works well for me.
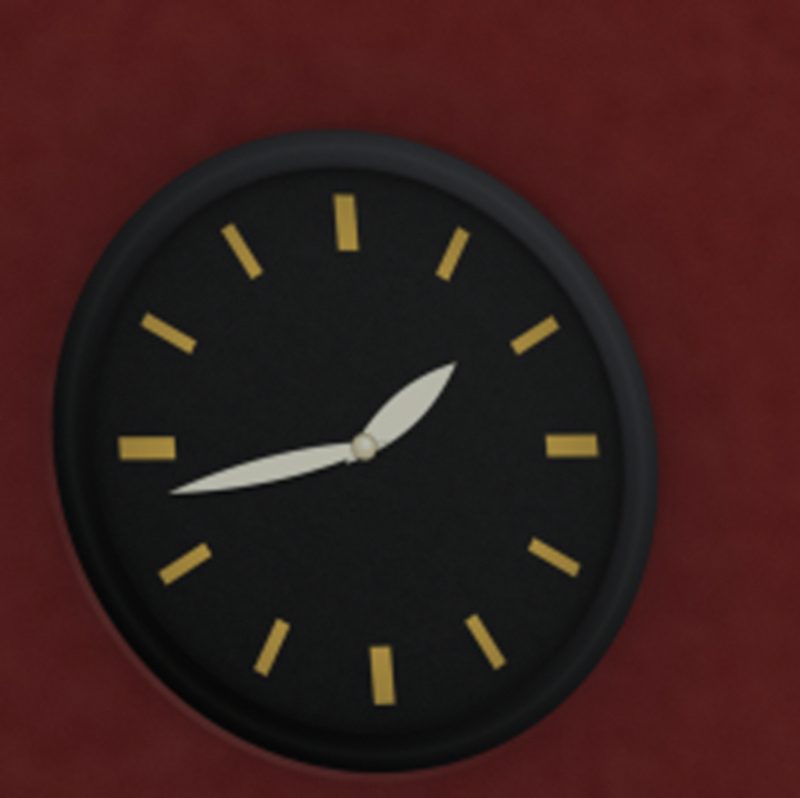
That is h=1 m=43
